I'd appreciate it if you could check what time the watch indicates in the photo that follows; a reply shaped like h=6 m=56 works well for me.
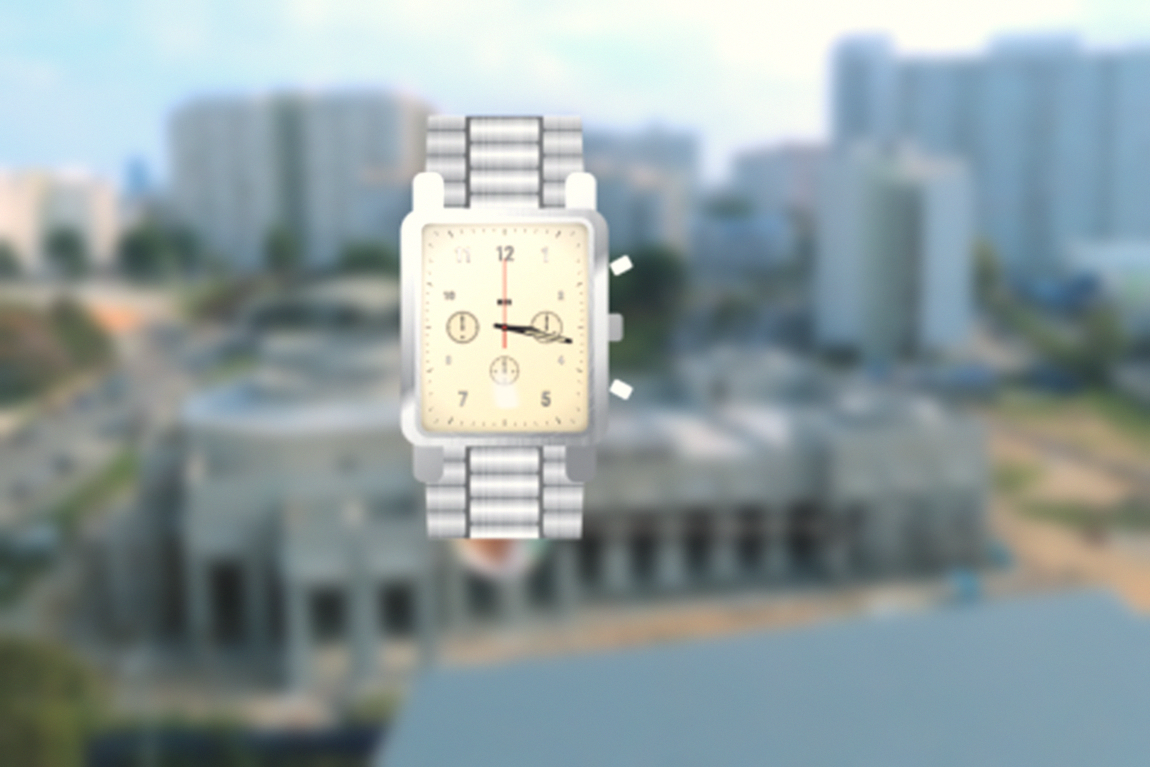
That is h=3 m=17
